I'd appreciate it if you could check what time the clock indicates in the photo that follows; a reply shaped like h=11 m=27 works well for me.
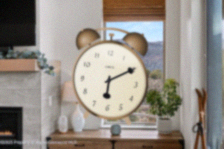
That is h=6 m=10
